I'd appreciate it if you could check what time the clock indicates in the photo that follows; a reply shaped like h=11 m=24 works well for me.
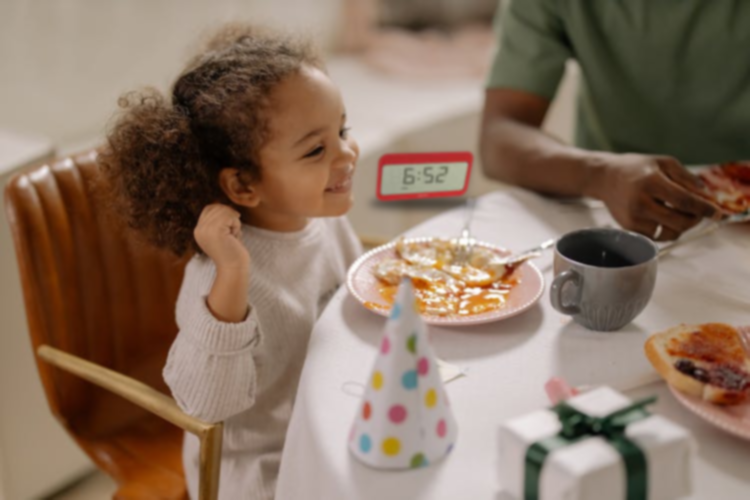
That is h=6 m=52
